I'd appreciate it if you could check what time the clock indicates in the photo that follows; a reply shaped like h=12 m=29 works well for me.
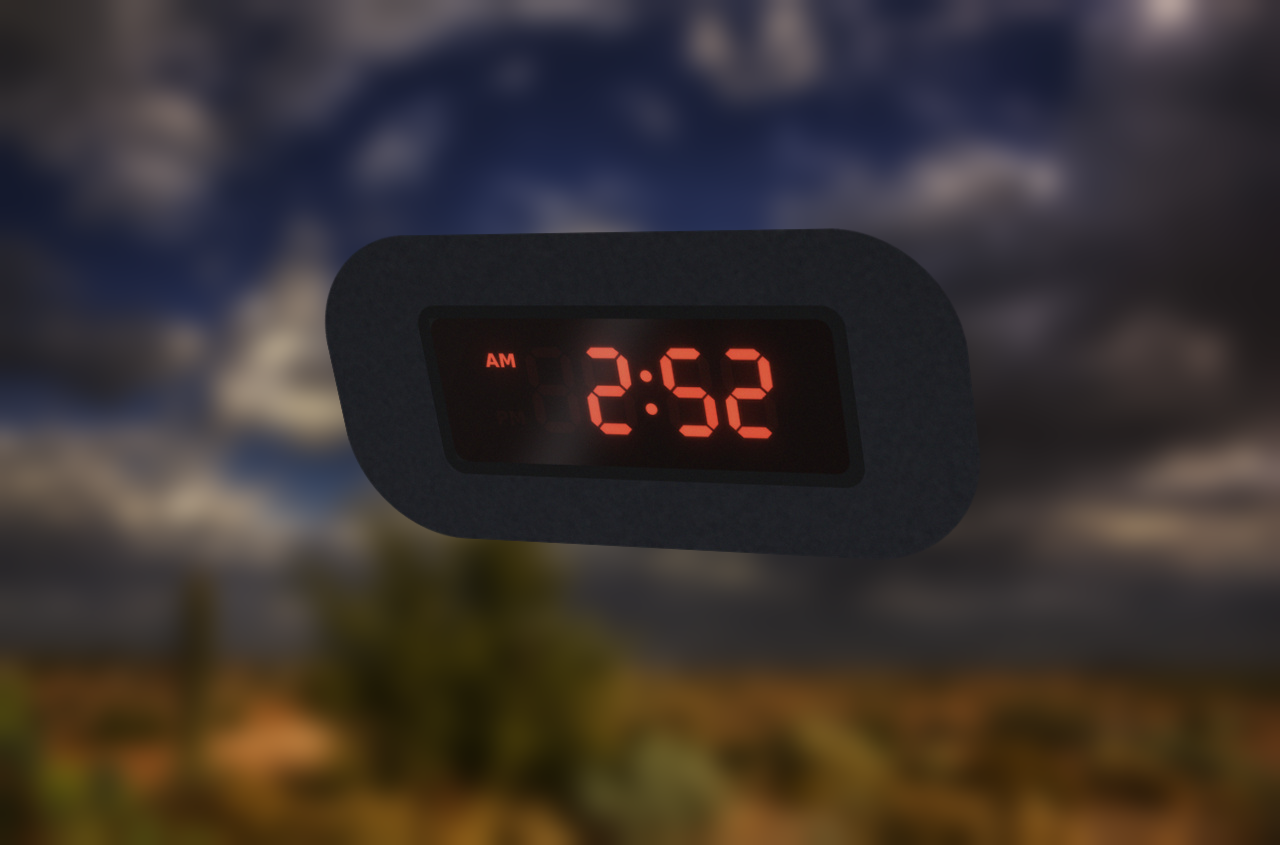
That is h=2 m=52
